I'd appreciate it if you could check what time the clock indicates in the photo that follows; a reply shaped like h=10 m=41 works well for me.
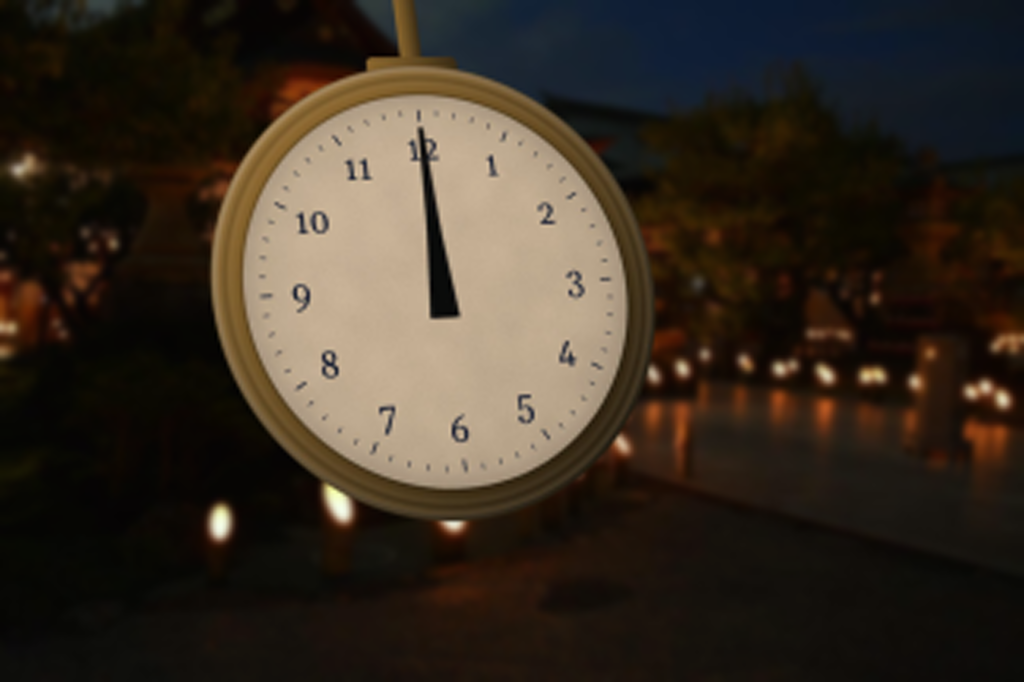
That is h=12 m=0
